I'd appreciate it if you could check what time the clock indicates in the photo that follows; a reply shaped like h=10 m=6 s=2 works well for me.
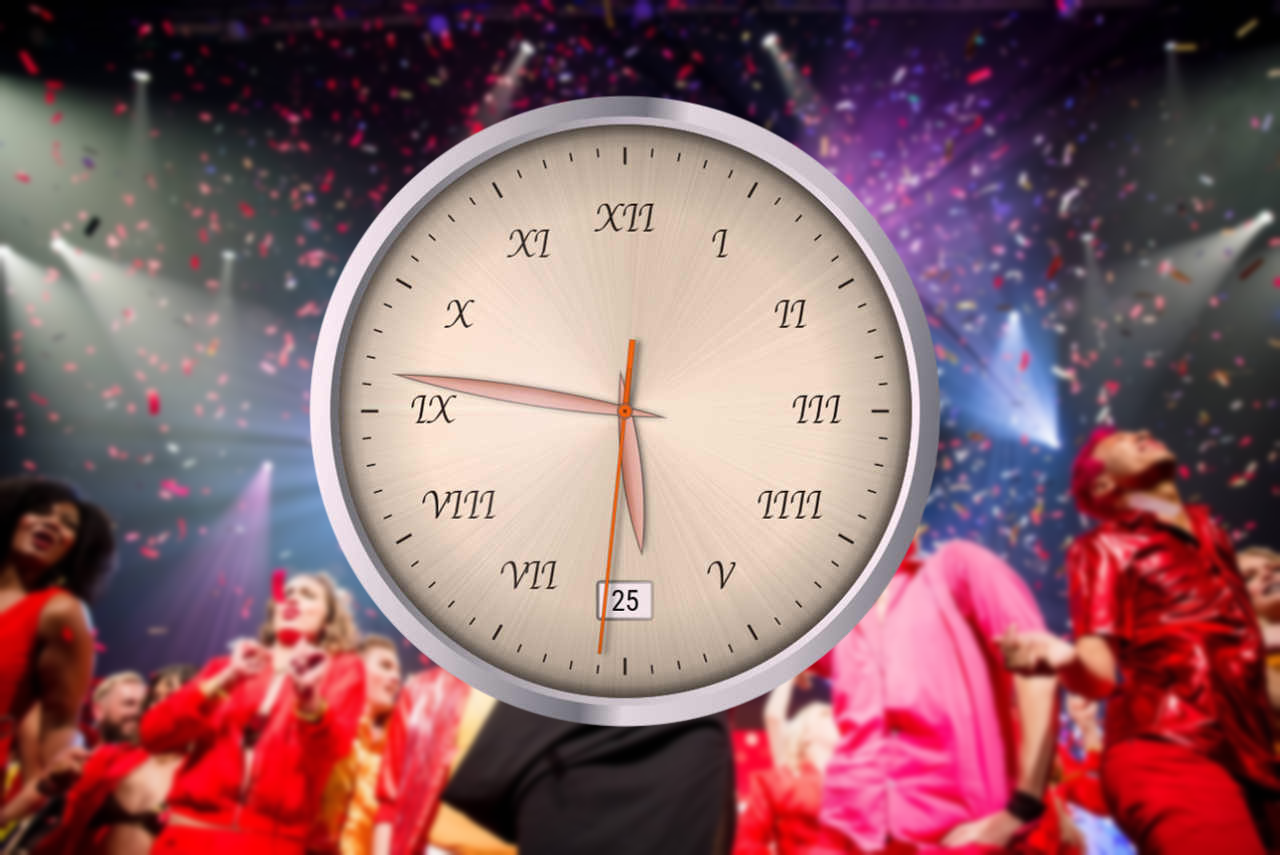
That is h=5 m=46 s=31
